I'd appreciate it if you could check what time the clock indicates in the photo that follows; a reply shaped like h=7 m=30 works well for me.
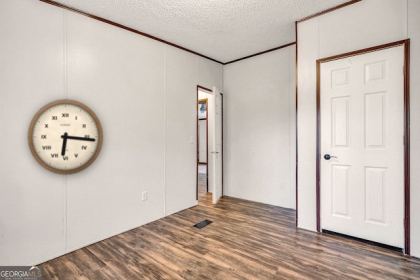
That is h=6 m=16
